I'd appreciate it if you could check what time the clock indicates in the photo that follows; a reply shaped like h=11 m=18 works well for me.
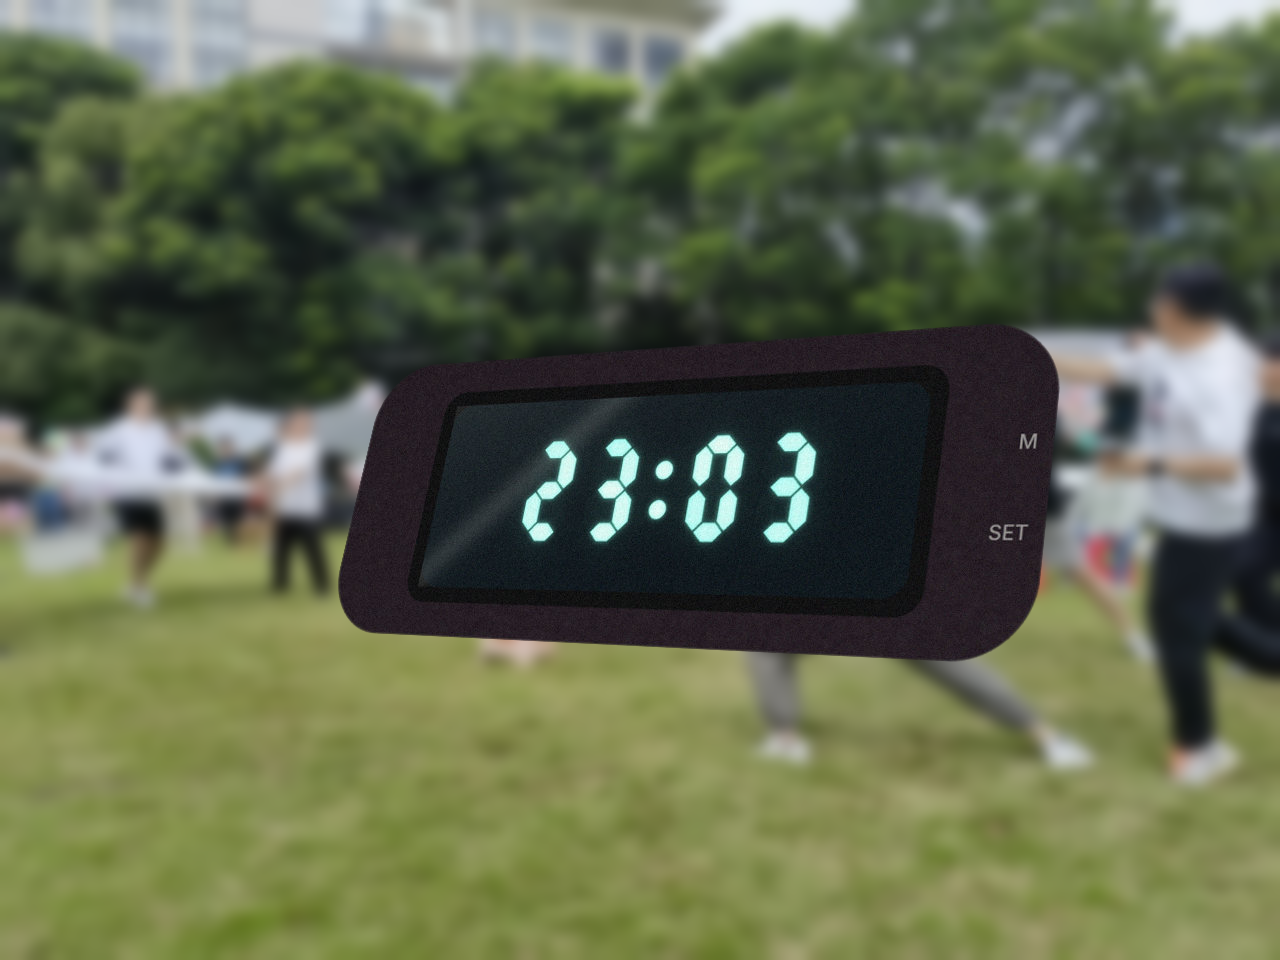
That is h=23 m=3
